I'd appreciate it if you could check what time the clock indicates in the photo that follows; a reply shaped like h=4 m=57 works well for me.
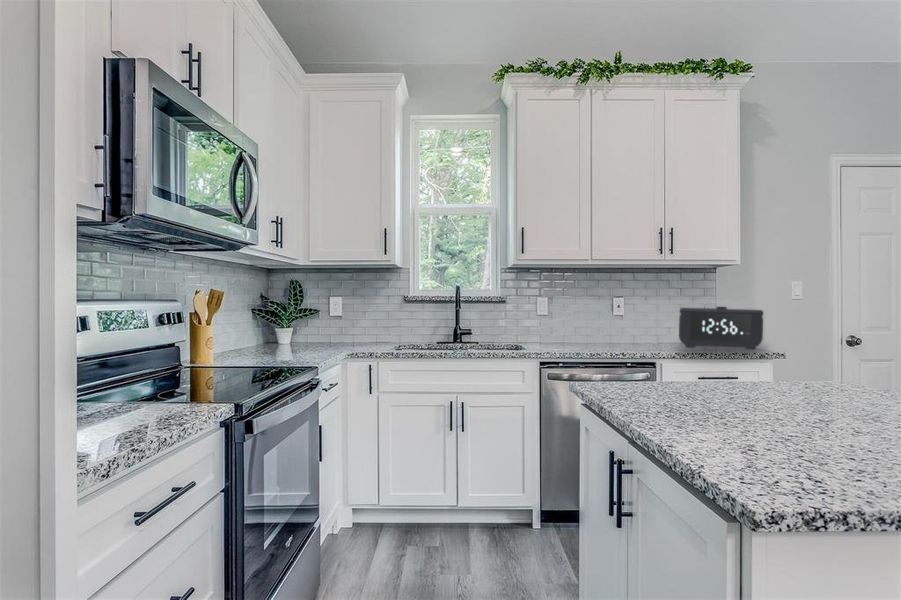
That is h=12 m=56
